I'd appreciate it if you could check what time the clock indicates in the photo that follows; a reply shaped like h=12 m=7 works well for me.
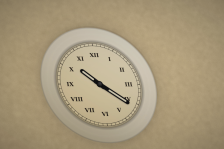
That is h=10 m=21
